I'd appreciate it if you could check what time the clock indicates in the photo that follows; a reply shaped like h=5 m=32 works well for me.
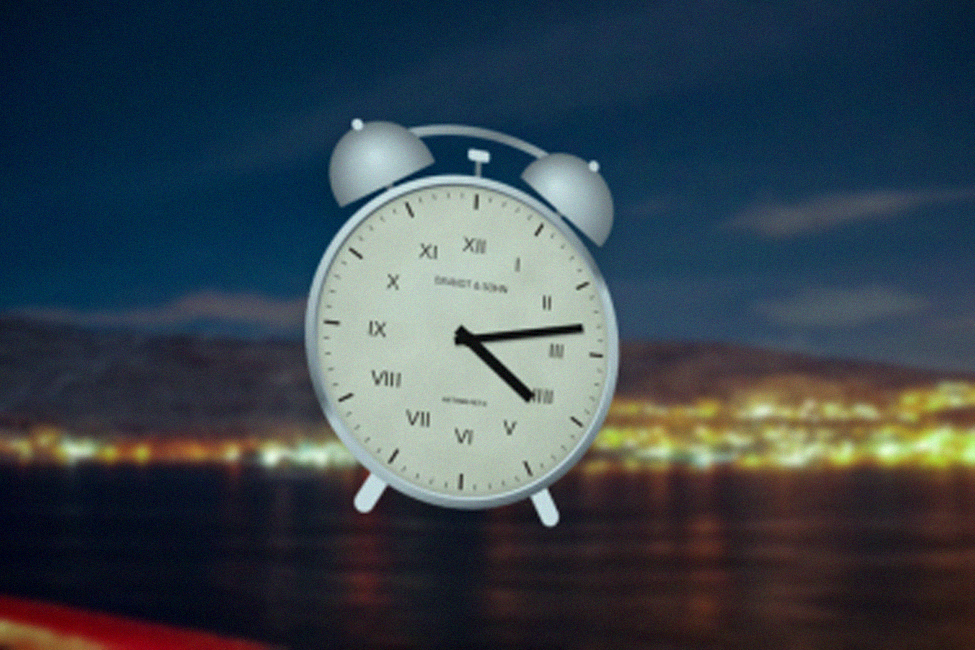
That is h=4 m=13
